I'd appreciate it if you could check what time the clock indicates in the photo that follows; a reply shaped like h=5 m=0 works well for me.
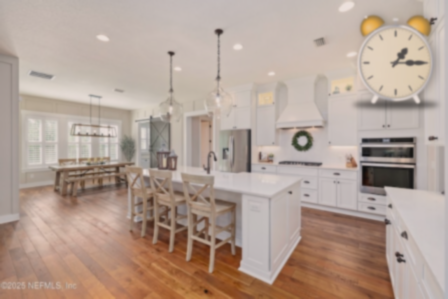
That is h=1 m=15
